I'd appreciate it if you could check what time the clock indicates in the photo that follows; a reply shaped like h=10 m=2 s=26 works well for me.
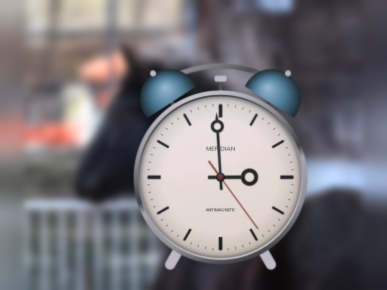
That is h=2 m=59 s=24
